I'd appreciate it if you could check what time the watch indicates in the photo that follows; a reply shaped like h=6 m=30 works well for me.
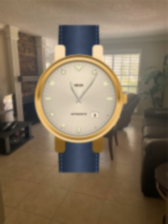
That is h=11 m=6
